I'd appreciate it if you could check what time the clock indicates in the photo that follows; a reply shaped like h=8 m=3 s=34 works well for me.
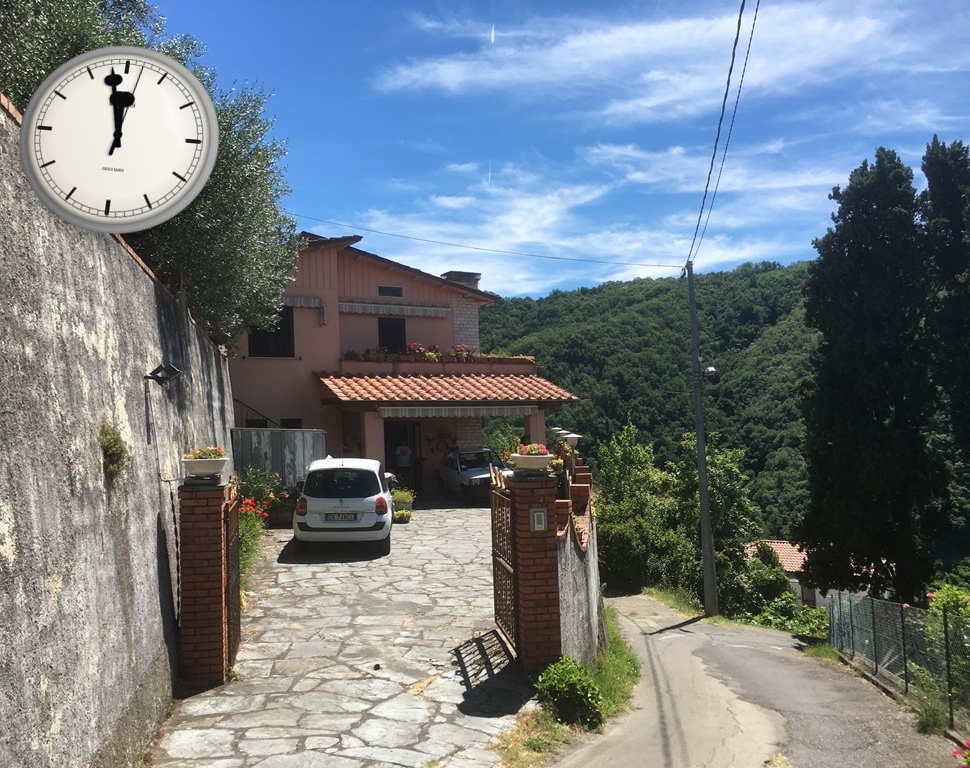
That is h=11 m=58 s=2
